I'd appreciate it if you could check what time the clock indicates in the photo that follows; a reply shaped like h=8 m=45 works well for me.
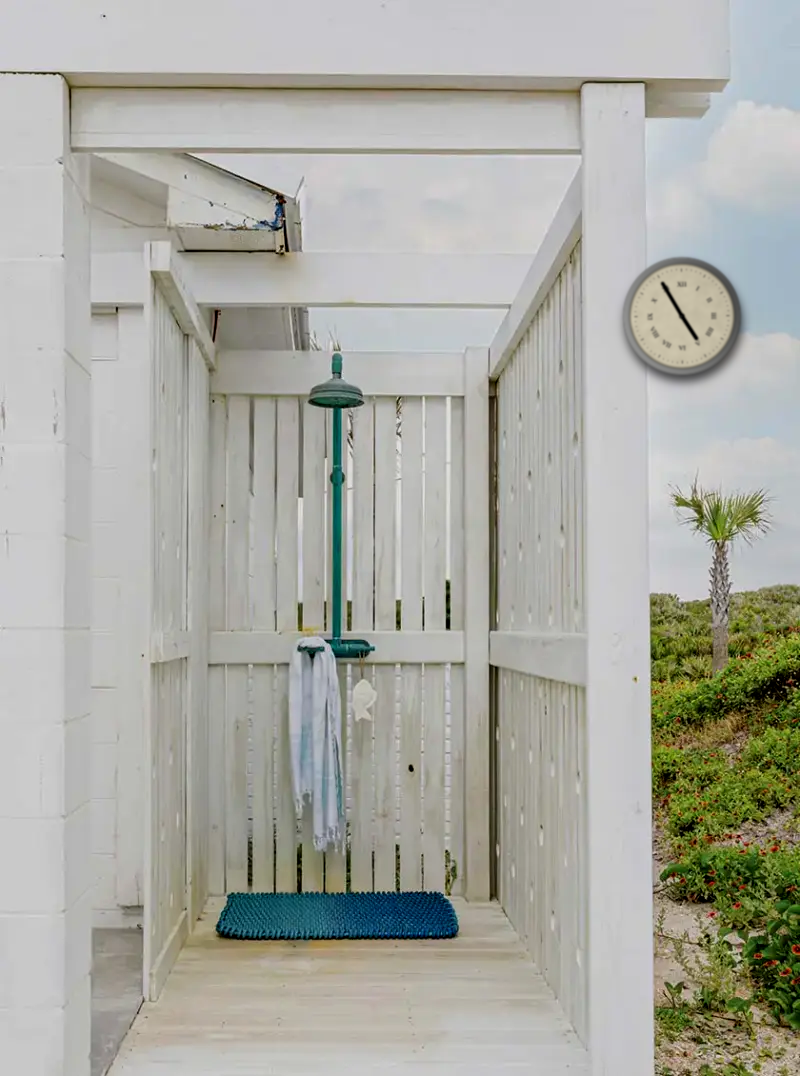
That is h=4 m=55
